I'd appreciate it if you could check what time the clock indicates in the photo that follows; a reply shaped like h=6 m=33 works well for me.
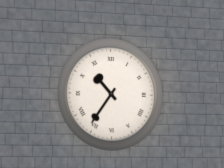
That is h=10 m=36
